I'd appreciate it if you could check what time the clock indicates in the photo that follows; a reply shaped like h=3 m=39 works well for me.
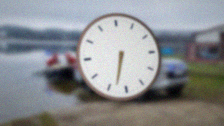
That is h=6 m=33
